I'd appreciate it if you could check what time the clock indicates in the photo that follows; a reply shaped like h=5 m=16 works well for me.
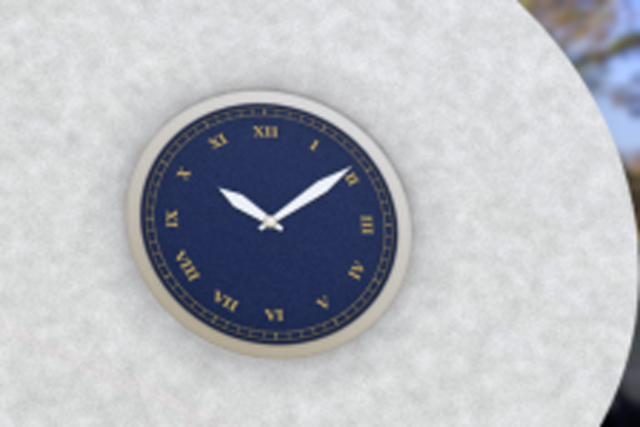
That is h=10 m=9
